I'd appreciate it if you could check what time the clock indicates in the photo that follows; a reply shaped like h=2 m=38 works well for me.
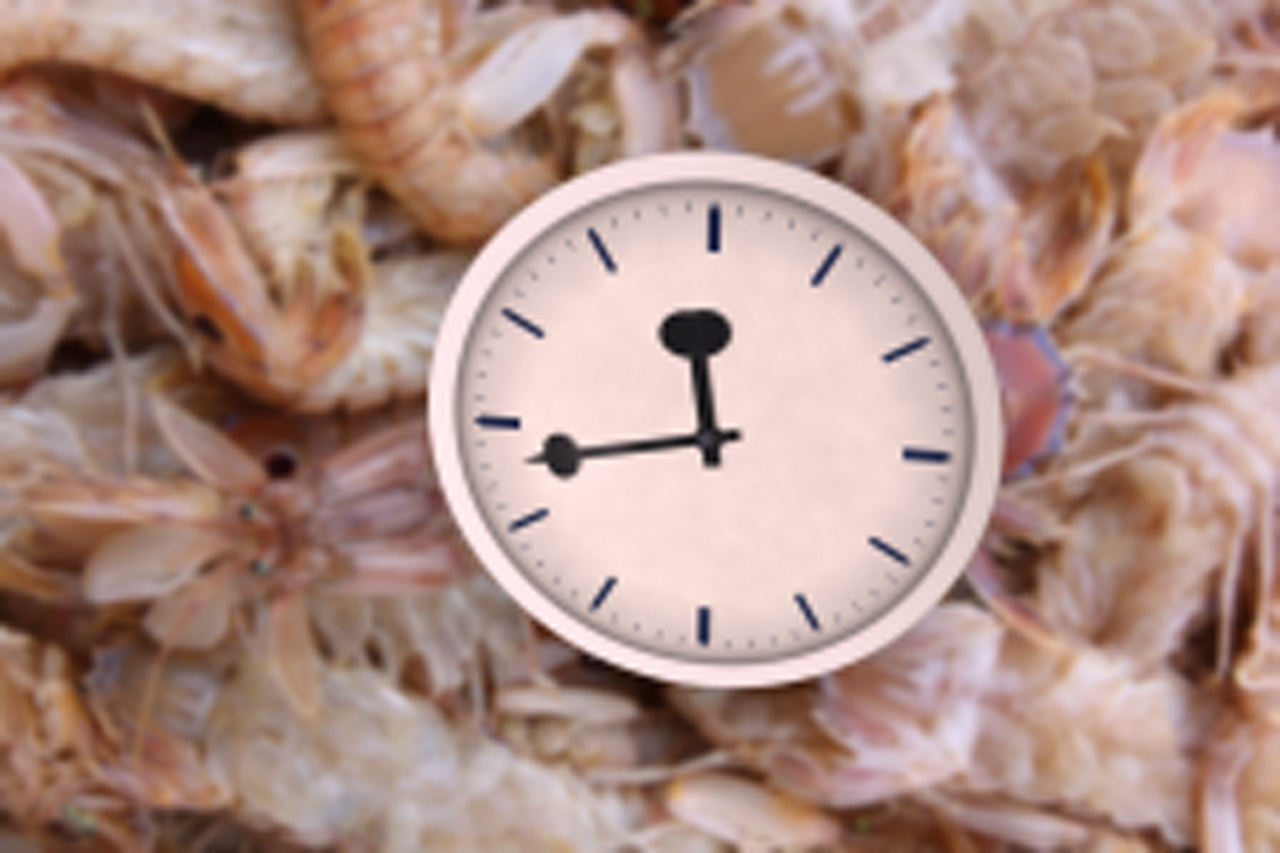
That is h=11 m=43
